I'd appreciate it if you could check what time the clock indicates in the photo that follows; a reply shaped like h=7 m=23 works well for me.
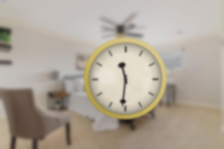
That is h=11 m=31
